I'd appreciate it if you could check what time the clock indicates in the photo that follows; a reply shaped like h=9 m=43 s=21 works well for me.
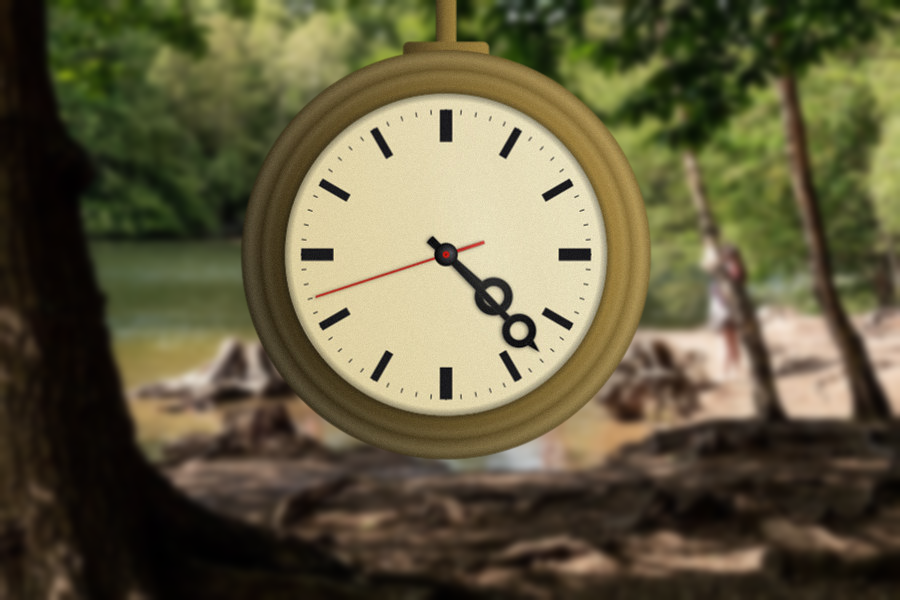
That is h=4 m=22 s=42
